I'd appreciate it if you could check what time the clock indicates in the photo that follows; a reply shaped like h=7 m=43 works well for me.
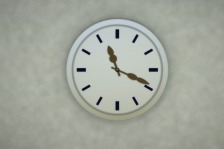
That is h=11 m=19
